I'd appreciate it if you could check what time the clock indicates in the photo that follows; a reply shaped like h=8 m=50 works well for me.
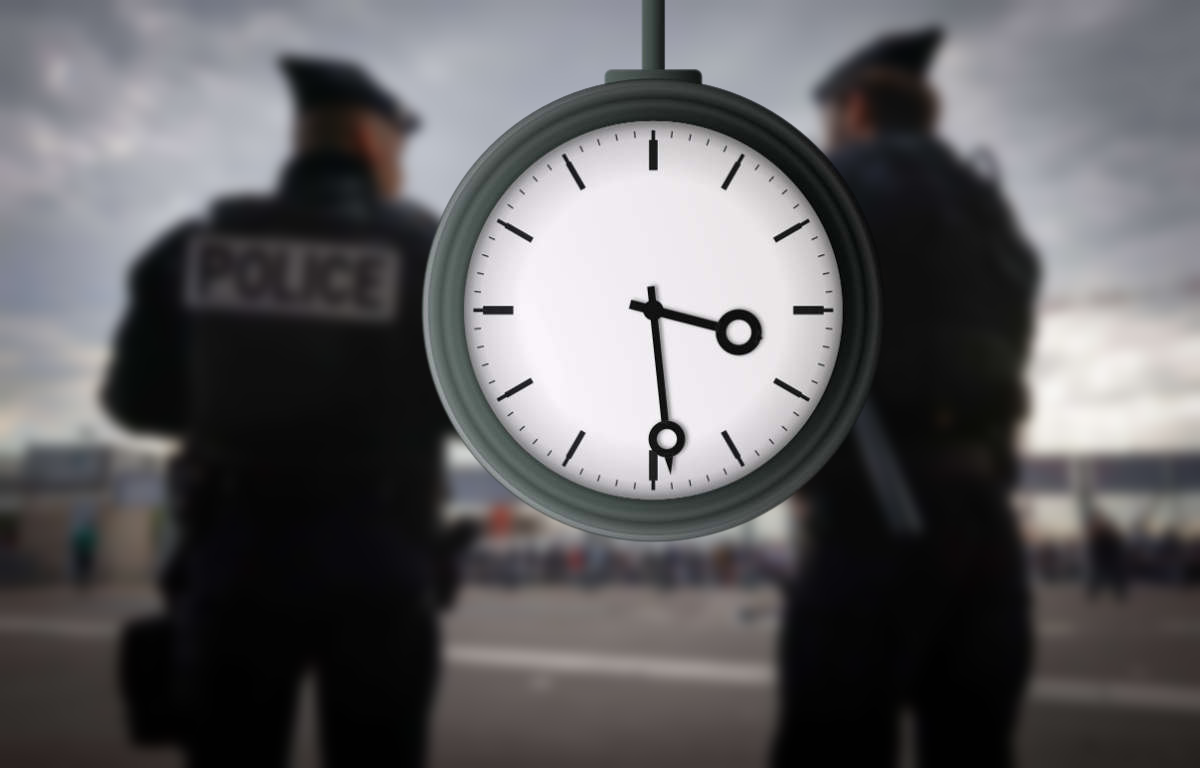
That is h=3 m=29
